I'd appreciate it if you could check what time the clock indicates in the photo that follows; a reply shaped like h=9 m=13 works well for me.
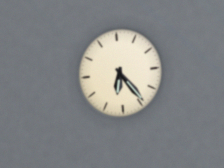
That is h=6 m=24
